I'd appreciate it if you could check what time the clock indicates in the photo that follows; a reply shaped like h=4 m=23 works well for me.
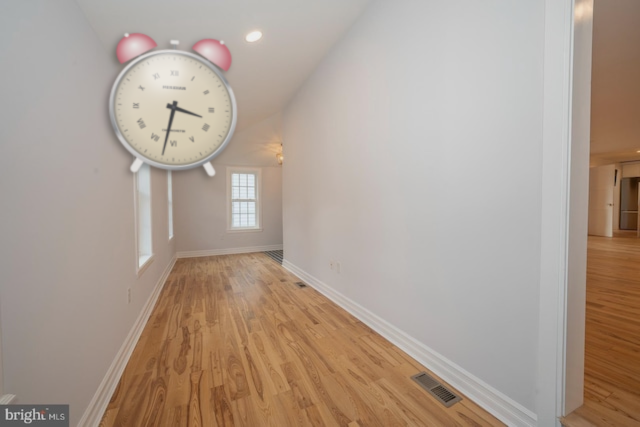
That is h=3 m=32
